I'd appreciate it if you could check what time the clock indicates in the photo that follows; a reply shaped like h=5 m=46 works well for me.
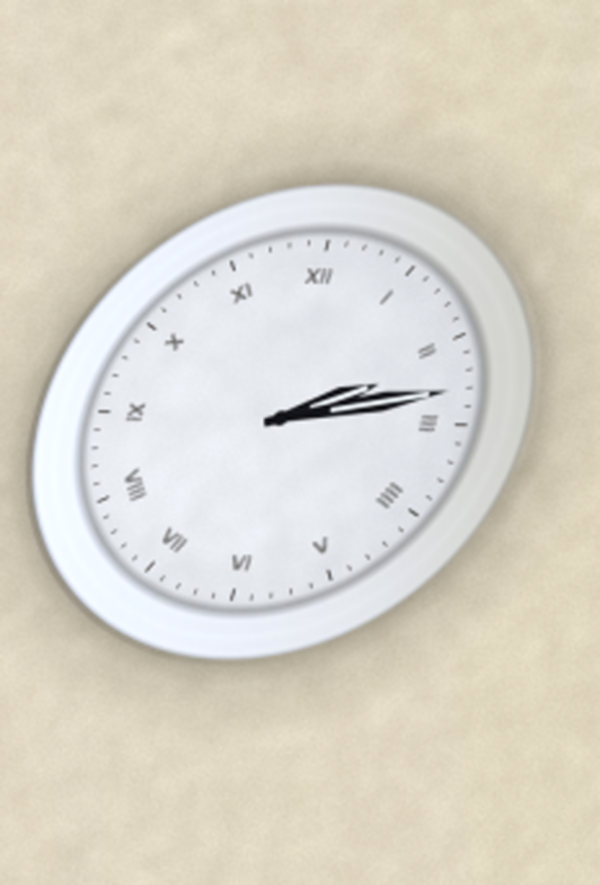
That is h=2 m=13
